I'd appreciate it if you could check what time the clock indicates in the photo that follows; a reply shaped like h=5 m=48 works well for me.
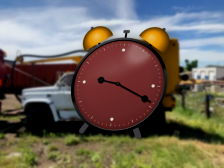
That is h=9 m=19
